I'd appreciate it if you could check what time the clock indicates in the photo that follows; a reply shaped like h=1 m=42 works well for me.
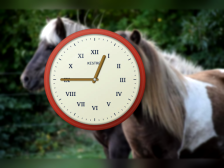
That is h=12 m=45
